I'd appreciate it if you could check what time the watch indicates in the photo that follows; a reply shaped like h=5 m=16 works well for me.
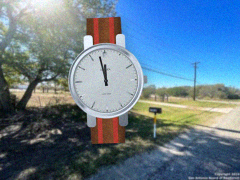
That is h=11 m=58
